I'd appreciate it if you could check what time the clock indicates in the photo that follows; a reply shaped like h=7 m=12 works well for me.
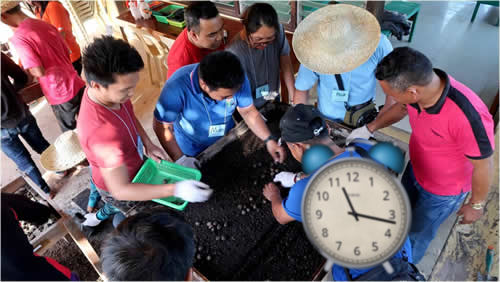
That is h=11 m=17
